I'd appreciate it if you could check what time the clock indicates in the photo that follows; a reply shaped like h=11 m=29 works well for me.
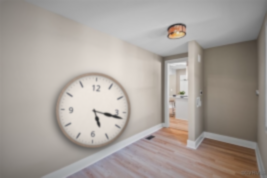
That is h=5 m=17
